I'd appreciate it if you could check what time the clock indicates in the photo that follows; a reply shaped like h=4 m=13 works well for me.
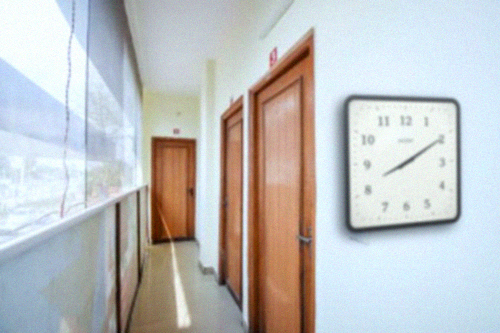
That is h=8 m=10
